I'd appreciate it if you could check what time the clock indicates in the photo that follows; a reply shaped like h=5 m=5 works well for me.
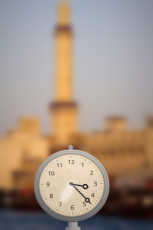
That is h=3 m=23
